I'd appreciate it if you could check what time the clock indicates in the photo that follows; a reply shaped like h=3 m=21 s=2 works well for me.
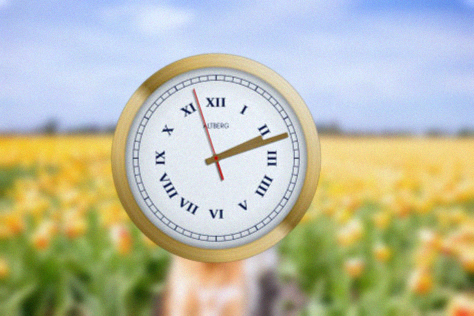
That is h=2 m=11 s=57
